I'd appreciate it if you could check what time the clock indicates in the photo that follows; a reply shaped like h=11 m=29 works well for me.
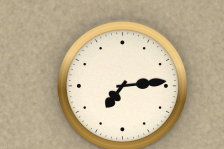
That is h=7 m=14
